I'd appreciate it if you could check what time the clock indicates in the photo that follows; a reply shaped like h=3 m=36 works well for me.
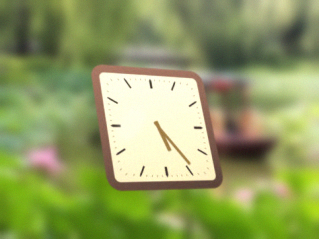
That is h=5 m=24
